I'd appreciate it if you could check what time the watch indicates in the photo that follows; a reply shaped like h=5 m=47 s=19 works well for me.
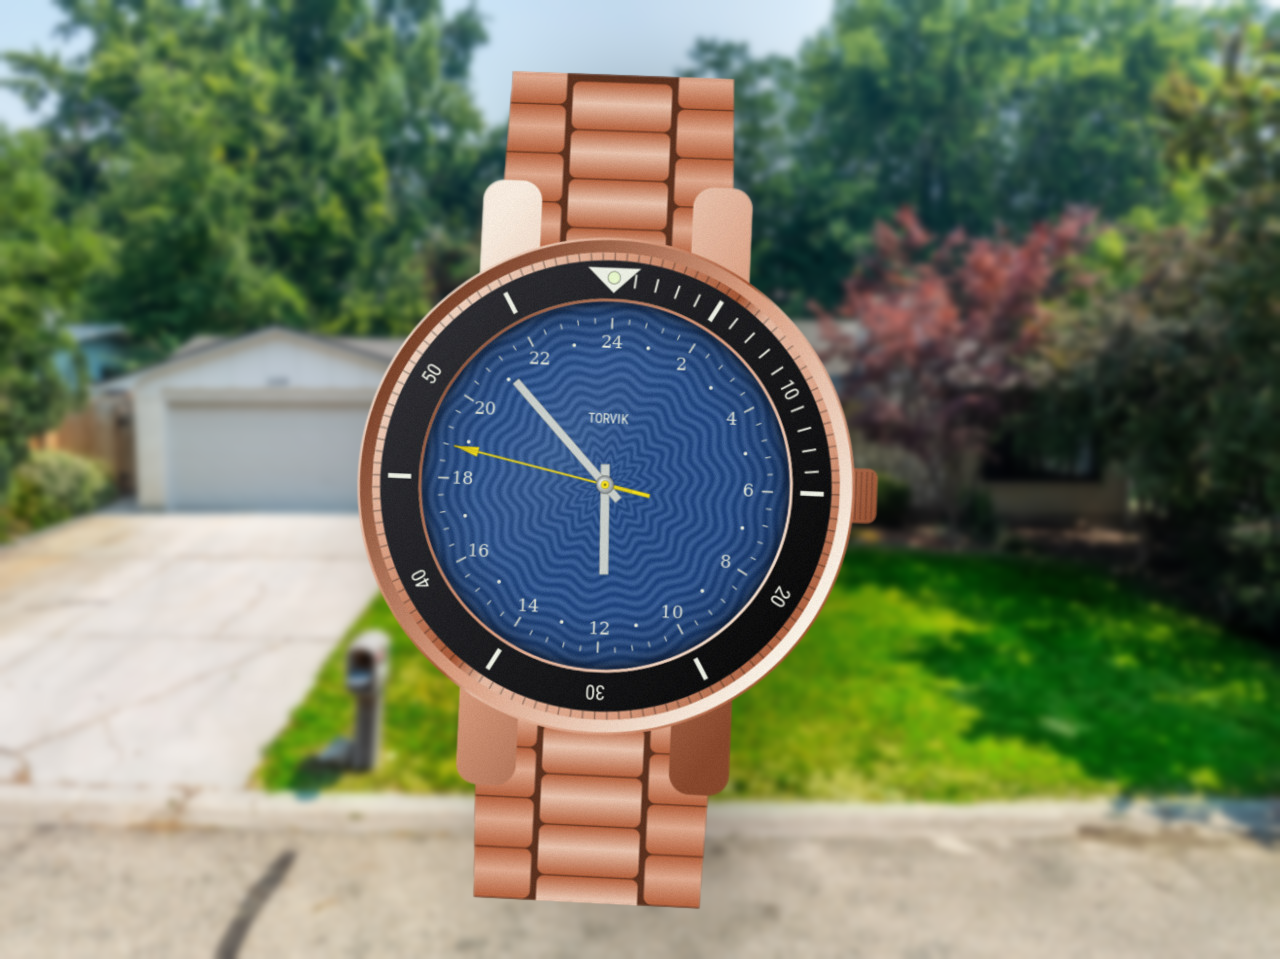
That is h=11 m=52 s=47
